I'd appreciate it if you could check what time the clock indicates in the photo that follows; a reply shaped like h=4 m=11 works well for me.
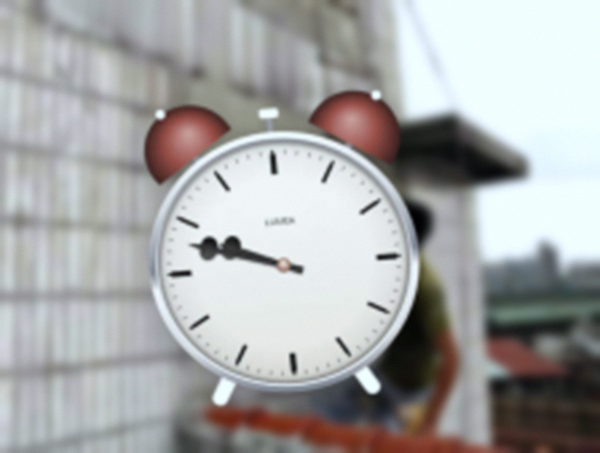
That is h=9 m=48
